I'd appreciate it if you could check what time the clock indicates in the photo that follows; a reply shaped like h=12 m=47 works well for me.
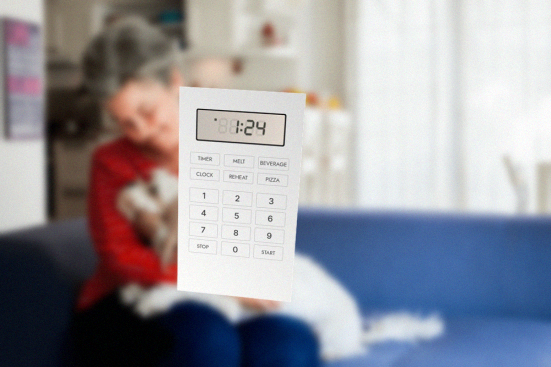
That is h=1 m=24
